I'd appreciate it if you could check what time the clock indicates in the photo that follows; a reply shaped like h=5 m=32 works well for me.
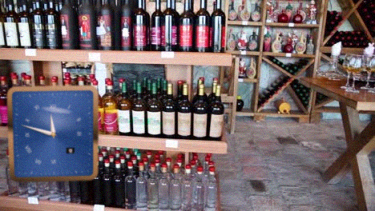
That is h=11 m=48
